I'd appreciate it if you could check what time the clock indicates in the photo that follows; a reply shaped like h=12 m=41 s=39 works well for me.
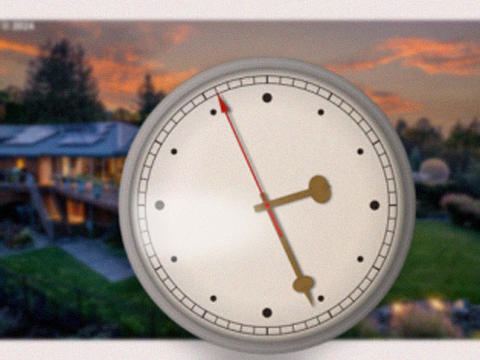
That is h=2 m=25 s=56
